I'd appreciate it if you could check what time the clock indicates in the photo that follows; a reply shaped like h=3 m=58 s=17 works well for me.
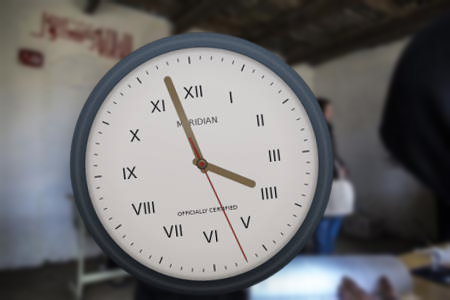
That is h=3 m=57 s=27
